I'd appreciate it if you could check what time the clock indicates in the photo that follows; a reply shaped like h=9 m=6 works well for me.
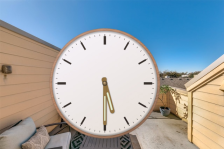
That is h=5 m=30
